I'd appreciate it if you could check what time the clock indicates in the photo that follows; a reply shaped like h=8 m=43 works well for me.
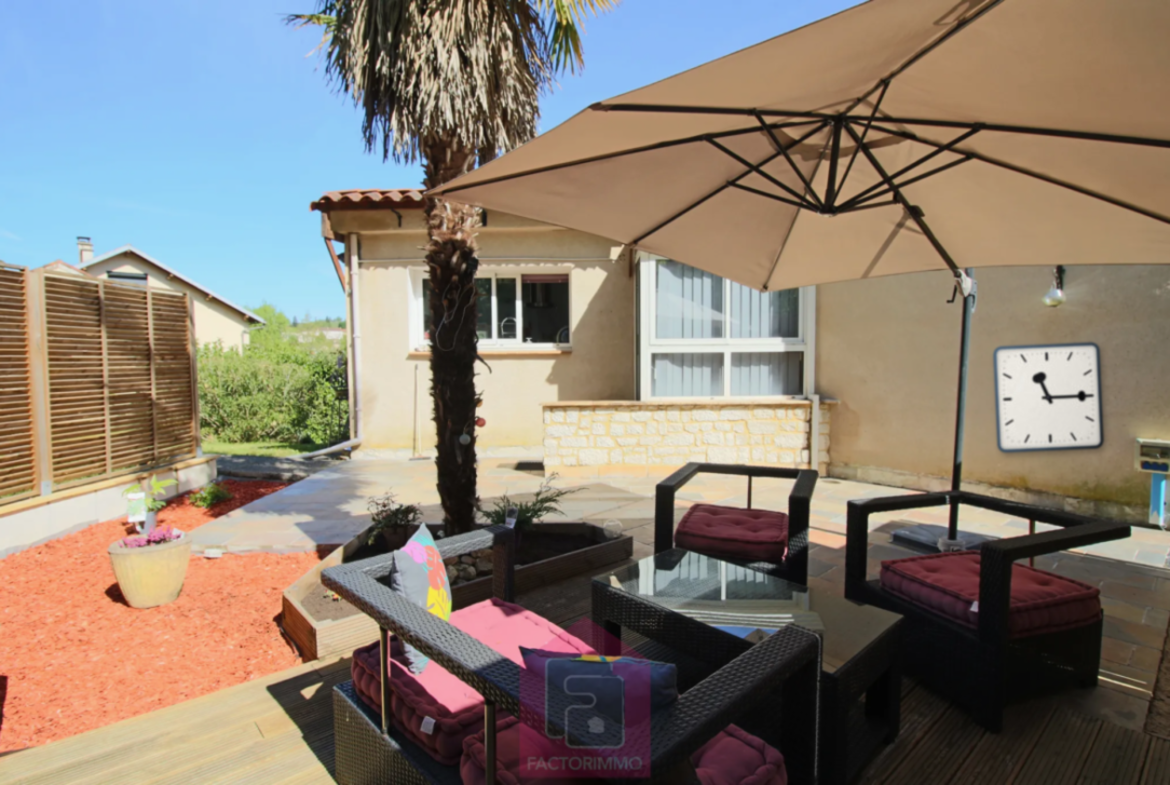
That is h=11 m=15
